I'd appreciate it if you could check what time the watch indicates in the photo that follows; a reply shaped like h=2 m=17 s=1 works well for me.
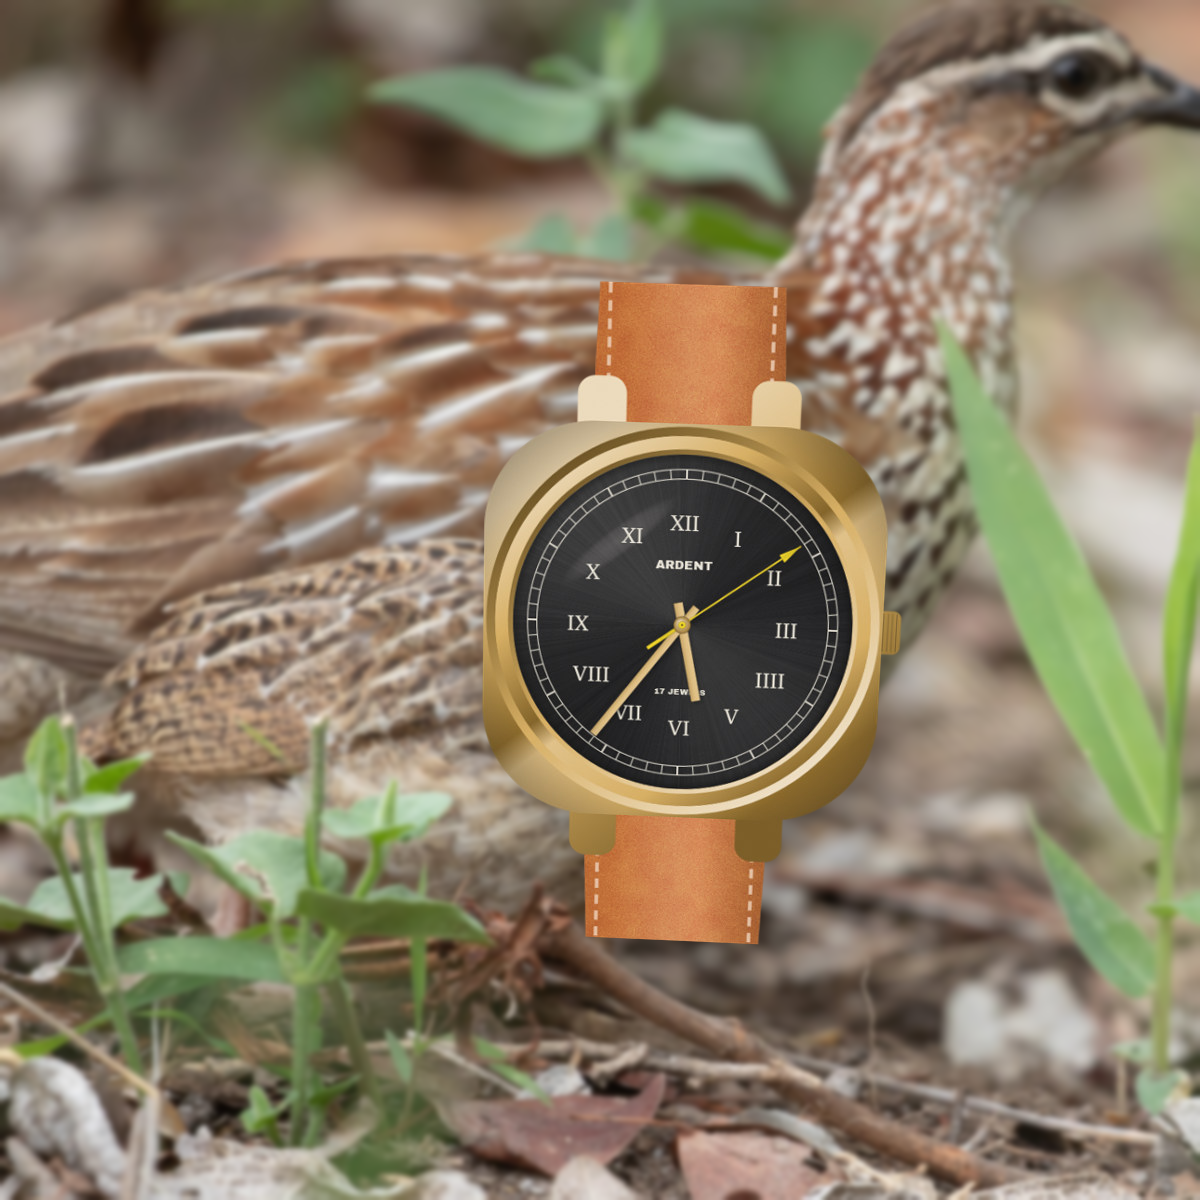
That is h=5 m=36 s=9
